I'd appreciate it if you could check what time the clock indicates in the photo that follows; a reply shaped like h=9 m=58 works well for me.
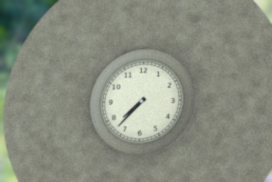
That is h=7 m=37
